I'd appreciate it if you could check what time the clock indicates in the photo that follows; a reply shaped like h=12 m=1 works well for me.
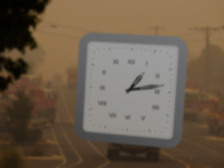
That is h=1 m=13
